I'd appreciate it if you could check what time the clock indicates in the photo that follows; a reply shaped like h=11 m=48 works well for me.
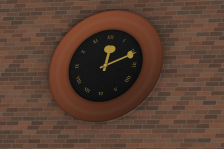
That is h=12 m=11
